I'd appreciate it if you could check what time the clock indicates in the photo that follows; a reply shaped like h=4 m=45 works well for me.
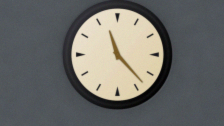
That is h=11 m=23
